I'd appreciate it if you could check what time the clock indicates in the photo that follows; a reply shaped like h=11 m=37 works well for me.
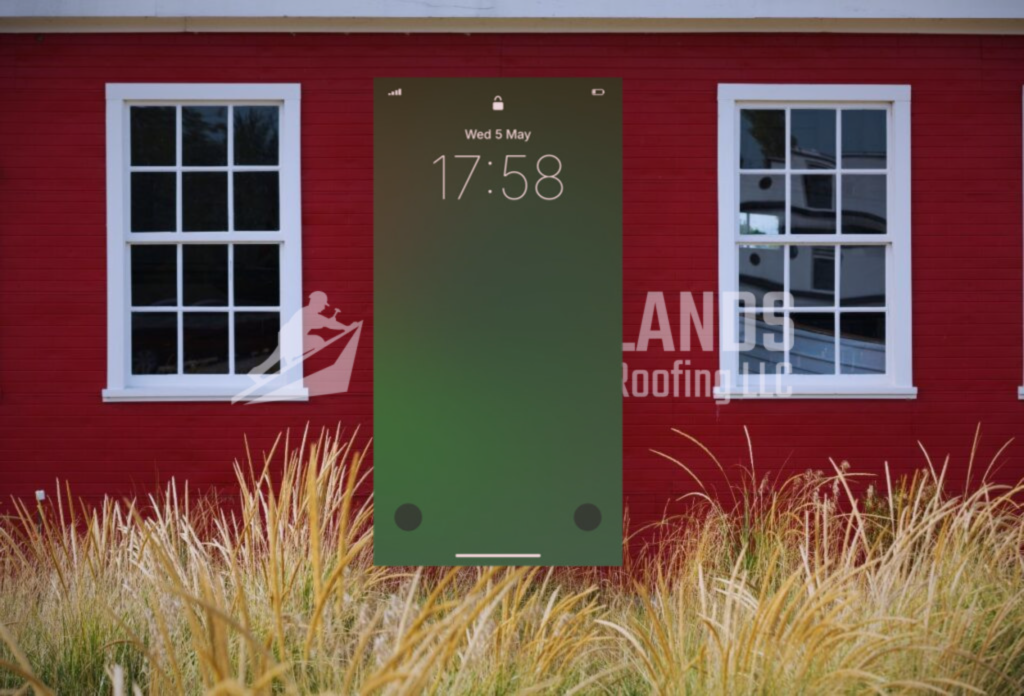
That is h=17 m=58
